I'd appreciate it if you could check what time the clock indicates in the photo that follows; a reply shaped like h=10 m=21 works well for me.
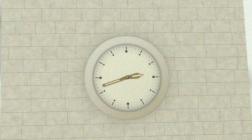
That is h=2 m=42
